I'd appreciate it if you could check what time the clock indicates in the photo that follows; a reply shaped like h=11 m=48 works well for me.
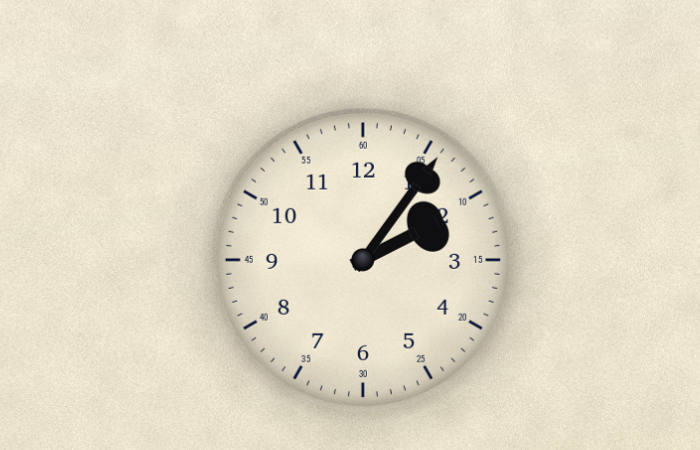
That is h=2 m=6
